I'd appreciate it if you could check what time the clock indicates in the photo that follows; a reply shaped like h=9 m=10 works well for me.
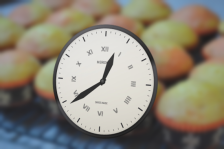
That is h=12 m=39
